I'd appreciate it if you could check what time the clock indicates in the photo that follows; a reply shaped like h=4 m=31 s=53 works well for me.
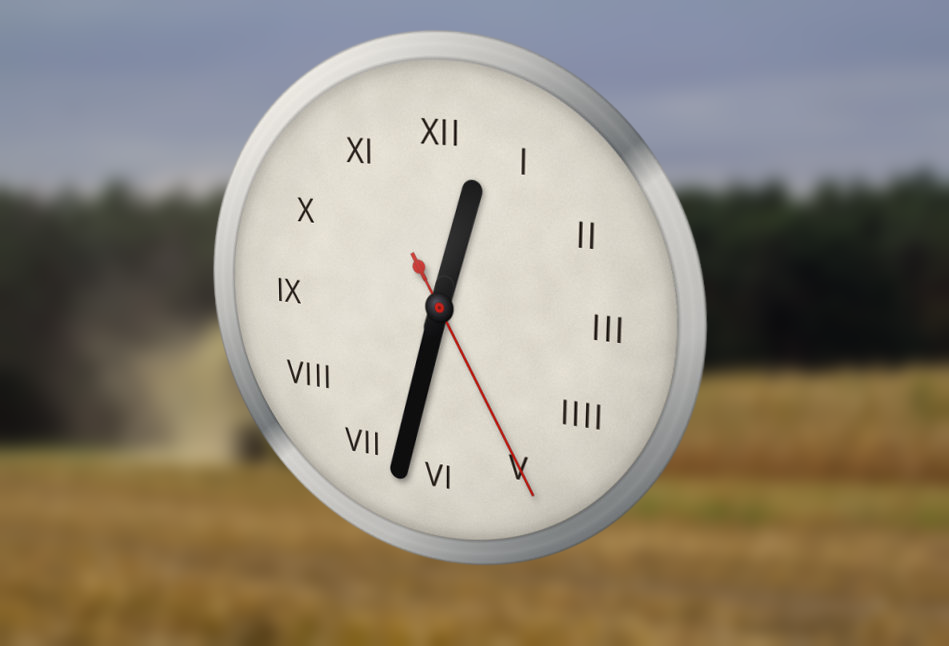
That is h=12 m=32 s=25
